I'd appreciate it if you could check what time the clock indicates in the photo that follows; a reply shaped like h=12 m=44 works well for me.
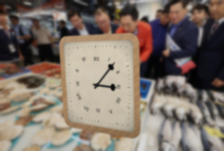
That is h=3 m=7
